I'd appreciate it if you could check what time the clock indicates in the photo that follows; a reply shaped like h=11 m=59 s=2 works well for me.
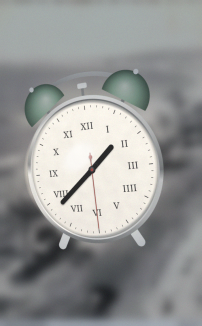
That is h=1 m=38 s=30
